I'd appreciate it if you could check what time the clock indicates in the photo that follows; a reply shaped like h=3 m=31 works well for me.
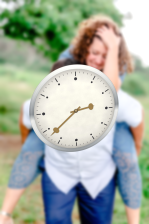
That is h=2 m=38
